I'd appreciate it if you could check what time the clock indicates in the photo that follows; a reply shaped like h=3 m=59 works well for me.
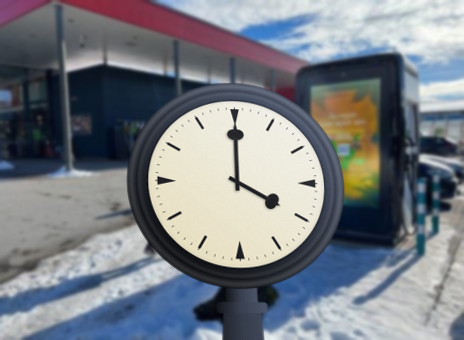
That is h=4 m=0
